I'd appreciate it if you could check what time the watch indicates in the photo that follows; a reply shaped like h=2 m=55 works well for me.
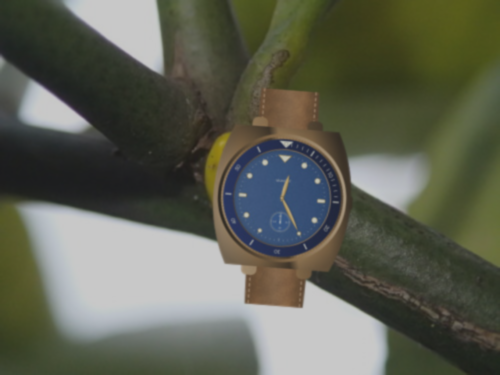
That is h=12 m=25
